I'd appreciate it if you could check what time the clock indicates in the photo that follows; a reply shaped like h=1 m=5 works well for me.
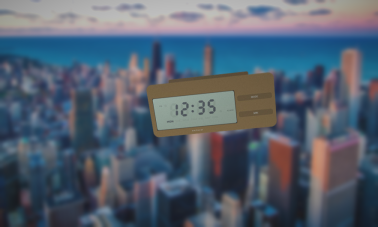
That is h=12 m=35
